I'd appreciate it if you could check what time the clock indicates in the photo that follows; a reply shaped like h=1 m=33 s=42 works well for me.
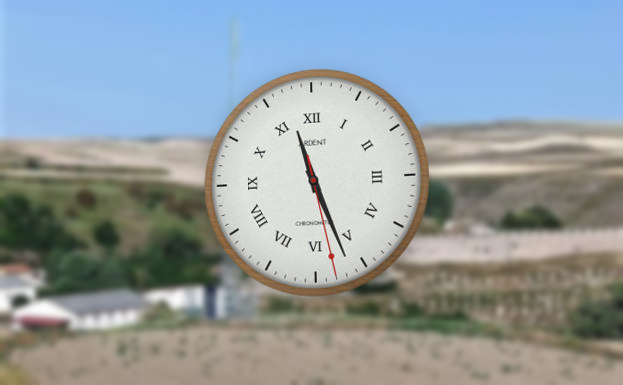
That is h=11 m=26 s=28
